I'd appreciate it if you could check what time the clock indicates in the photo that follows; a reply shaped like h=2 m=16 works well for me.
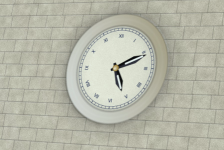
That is h=5 m=11
